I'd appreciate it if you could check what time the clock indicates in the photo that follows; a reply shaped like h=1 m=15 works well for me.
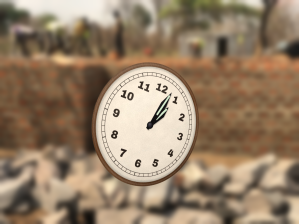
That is h=1 m=3
